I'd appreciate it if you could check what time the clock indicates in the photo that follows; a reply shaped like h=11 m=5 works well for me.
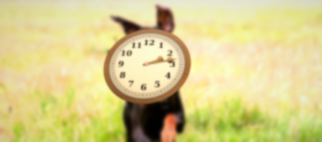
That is h=2 m=13
